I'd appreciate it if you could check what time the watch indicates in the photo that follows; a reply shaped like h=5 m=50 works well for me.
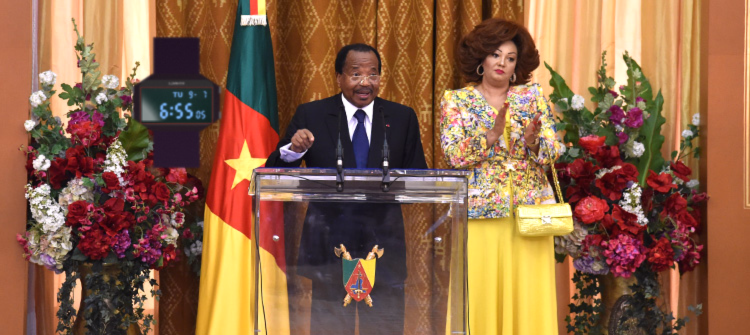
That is h=6 m=55
